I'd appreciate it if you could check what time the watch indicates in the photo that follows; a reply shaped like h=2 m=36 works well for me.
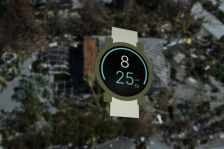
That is h=8 m=25
